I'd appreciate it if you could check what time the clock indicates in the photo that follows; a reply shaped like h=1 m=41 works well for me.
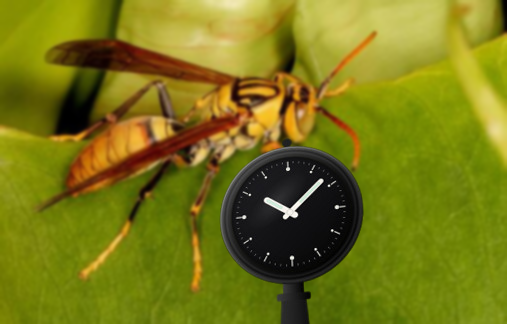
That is h=10 m=8
